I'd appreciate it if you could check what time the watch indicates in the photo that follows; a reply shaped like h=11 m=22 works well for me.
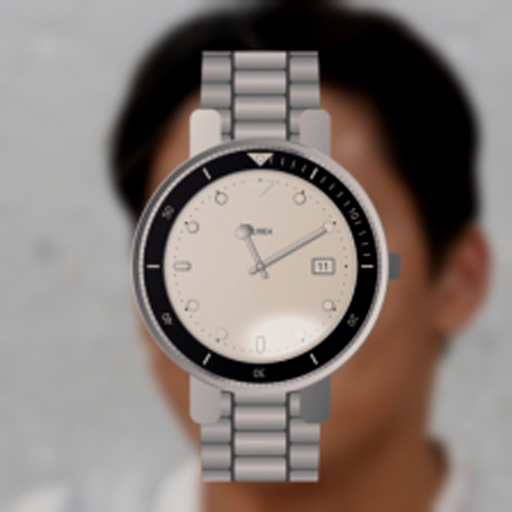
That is h=11 m=10
